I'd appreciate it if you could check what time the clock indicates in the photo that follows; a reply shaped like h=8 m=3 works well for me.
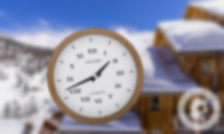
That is h=1 m=42
